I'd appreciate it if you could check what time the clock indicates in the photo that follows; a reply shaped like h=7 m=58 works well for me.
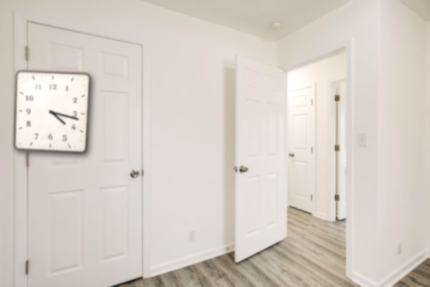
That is h=4 m=17
